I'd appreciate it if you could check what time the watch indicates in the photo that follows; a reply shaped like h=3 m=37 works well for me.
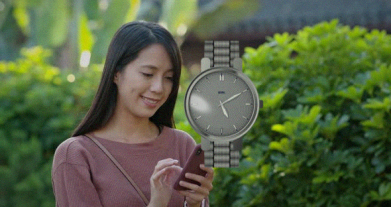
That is h=5 m=10
